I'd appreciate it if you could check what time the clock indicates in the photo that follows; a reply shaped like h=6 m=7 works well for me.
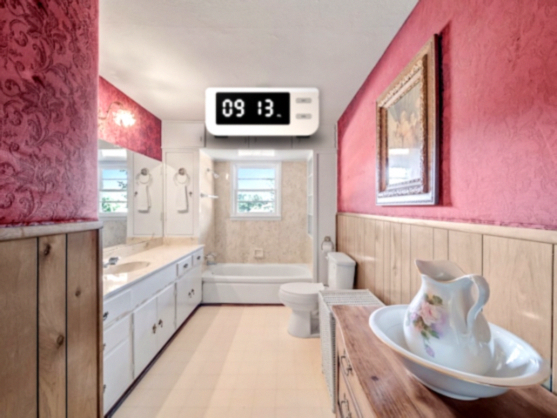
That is h=9 m=13
